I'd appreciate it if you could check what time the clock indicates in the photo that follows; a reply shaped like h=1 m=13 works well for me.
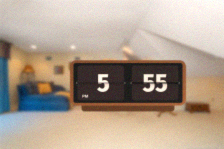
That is h=5 m=55
